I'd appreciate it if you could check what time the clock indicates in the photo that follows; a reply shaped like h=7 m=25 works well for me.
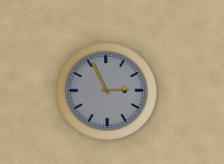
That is h=2 m=56
